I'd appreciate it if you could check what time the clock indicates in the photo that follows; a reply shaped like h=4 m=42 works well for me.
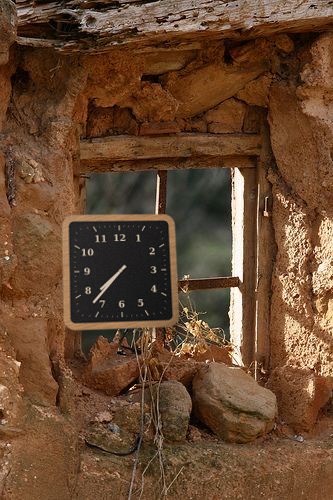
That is h=7 m=37
